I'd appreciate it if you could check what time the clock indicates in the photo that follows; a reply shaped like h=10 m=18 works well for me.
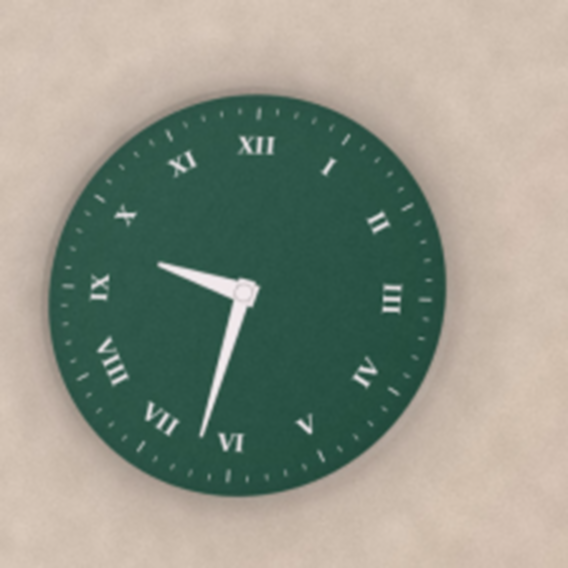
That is h=9 m=32
